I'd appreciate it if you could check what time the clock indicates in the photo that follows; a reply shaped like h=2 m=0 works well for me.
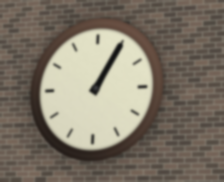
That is h=1 m=5
